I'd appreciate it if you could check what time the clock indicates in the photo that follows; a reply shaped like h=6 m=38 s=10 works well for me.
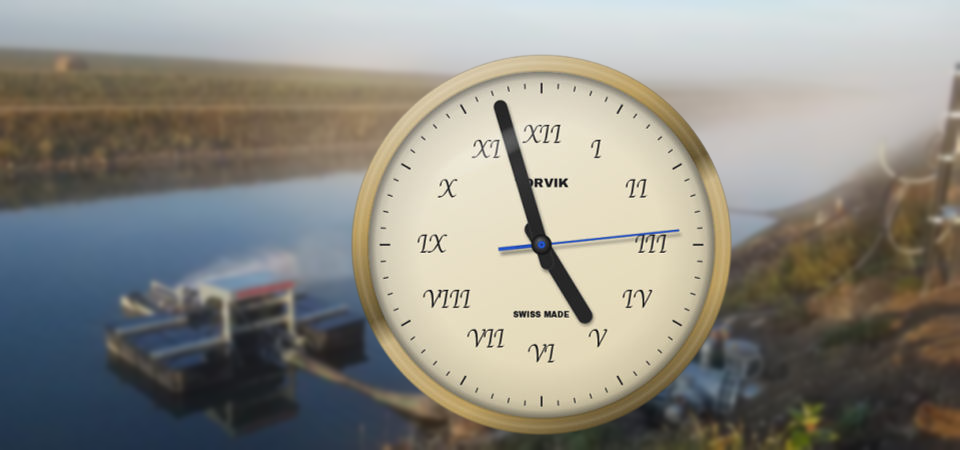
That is h=4 m=57 s=14
